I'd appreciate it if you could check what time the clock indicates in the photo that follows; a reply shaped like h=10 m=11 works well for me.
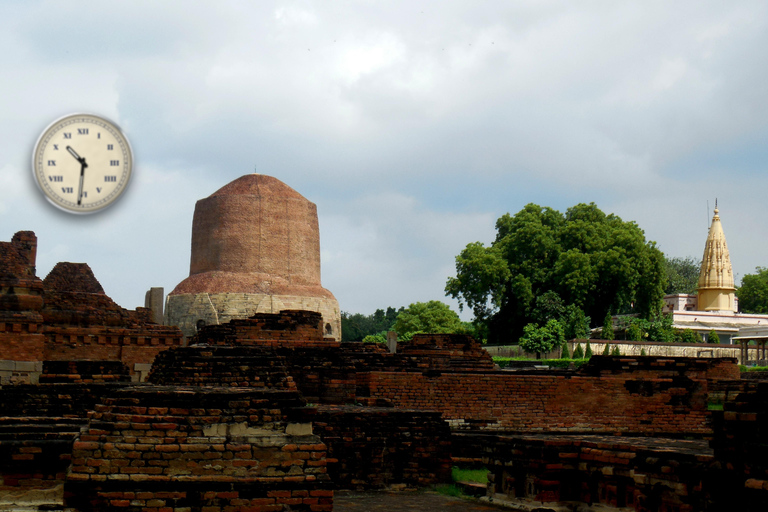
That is h=10 m=31
